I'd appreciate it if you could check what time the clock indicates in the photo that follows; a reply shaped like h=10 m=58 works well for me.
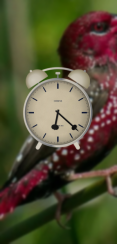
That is h=6 m=22
